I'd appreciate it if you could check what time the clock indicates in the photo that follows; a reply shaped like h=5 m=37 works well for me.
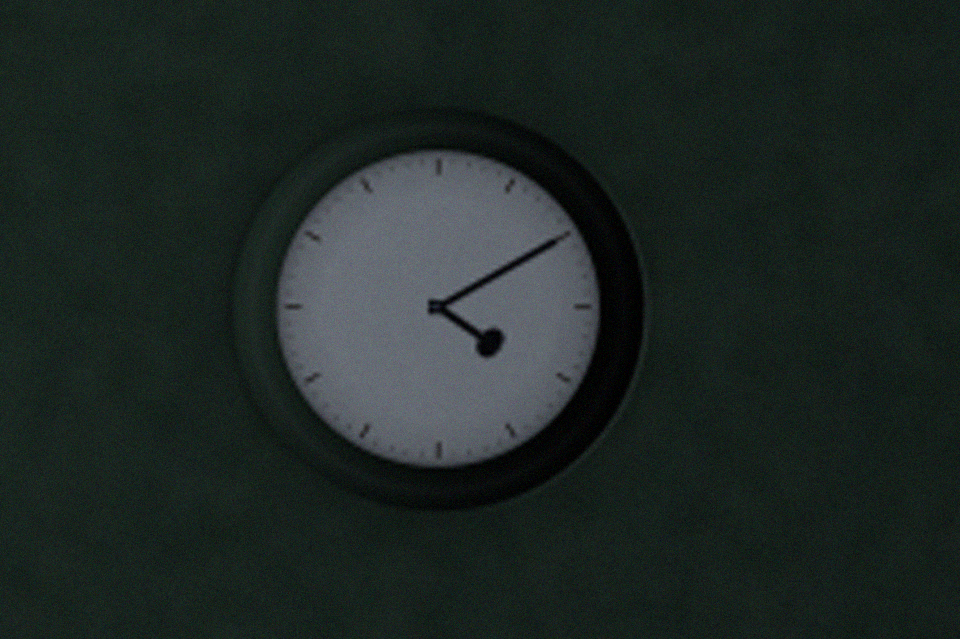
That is h=4 m=10
